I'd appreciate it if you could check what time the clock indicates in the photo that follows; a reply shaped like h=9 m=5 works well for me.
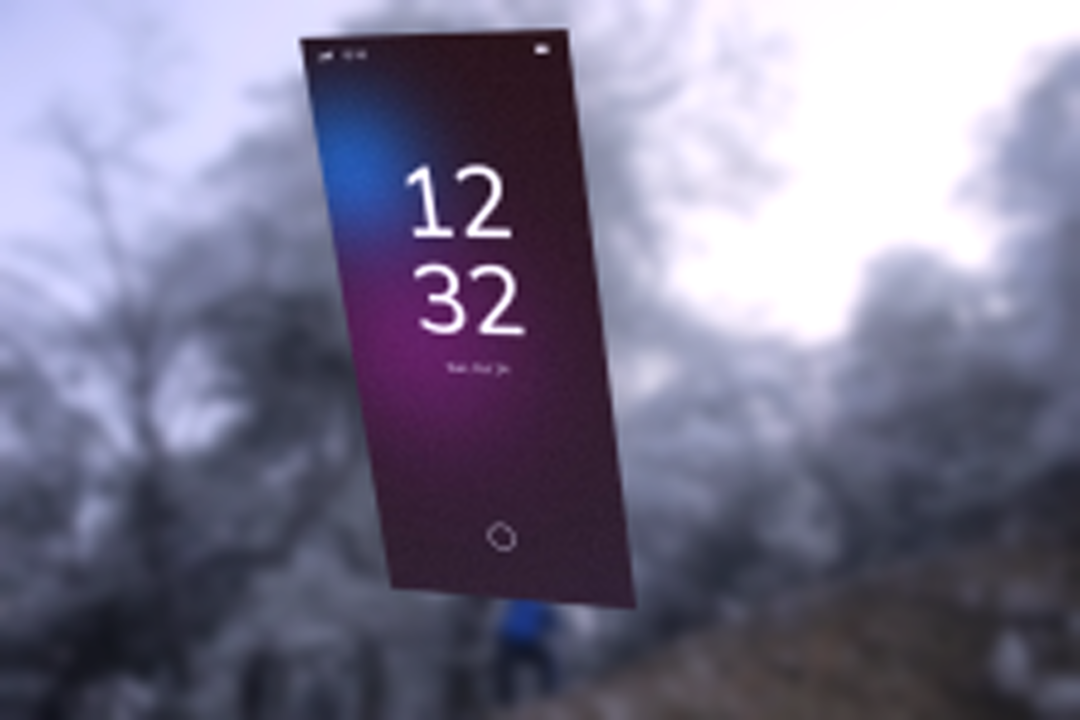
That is h=12 m=32
